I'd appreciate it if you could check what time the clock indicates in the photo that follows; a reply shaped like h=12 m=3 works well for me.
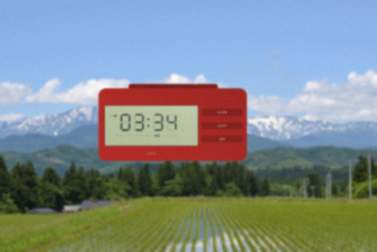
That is h=3 m=34
